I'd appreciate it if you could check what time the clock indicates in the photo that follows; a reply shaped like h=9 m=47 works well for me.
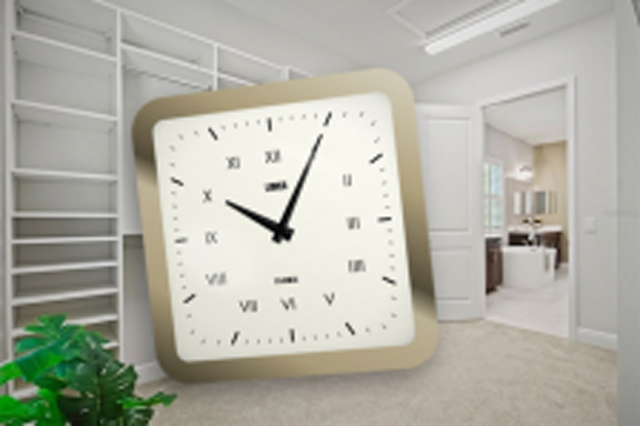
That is h=10 m=5
